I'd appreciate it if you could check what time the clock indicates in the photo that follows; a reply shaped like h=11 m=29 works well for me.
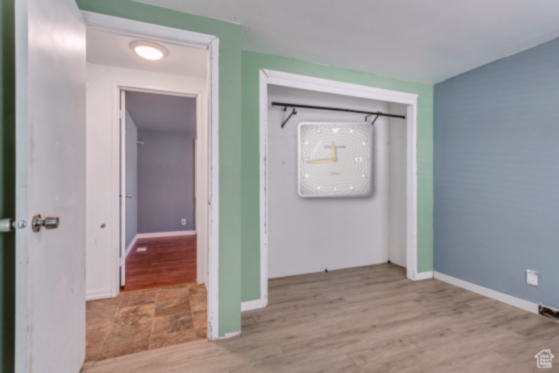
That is h=11 m=44
